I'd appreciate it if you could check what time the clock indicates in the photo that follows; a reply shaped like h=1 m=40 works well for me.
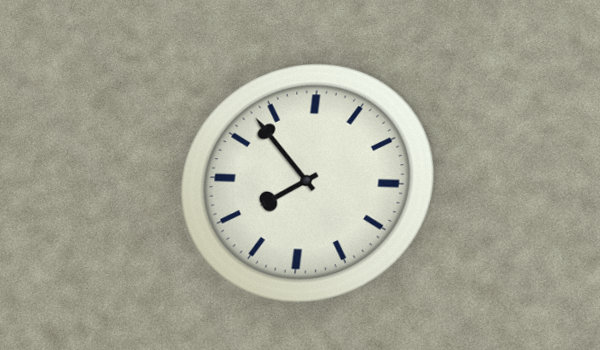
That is h=7 m=53
